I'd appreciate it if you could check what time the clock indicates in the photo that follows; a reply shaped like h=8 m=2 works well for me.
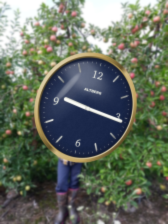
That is h=9 m=16
